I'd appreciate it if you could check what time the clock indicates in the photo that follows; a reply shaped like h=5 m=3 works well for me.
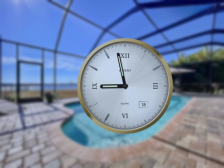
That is h=8 m=58
